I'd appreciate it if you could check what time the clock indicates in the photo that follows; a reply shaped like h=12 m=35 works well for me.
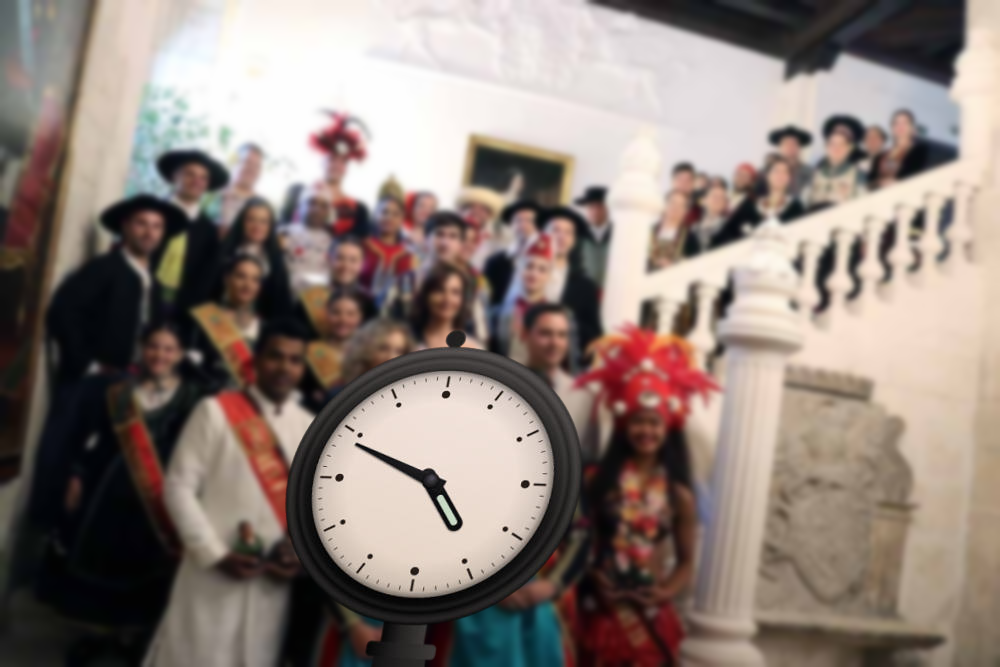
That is h=4 m=49
